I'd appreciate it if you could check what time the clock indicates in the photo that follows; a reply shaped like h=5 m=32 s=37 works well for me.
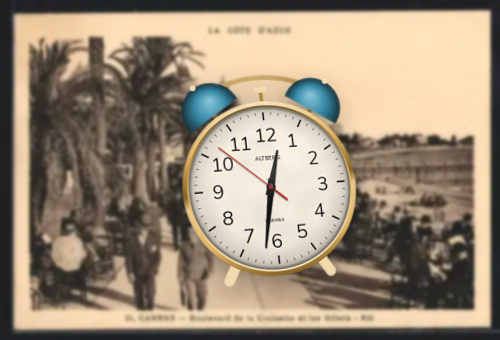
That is h=12 m=31 s=52
